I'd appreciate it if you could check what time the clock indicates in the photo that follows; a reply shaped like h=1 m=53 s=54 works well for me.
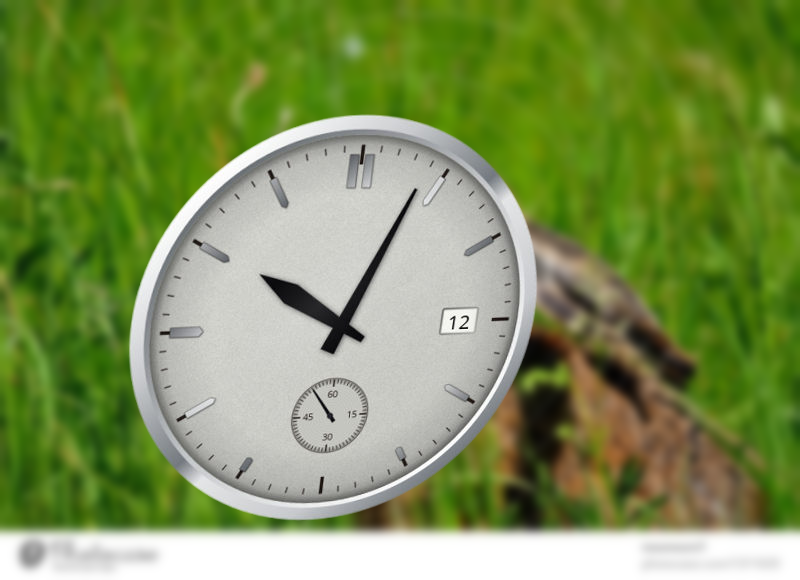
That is h=10 m=3 s=54
